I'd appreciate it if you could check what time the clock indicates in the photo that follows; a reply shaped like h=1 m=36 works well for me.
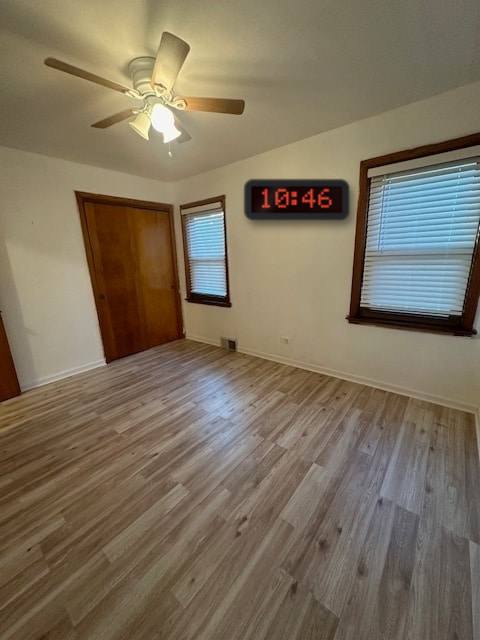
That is h=10 m=46
